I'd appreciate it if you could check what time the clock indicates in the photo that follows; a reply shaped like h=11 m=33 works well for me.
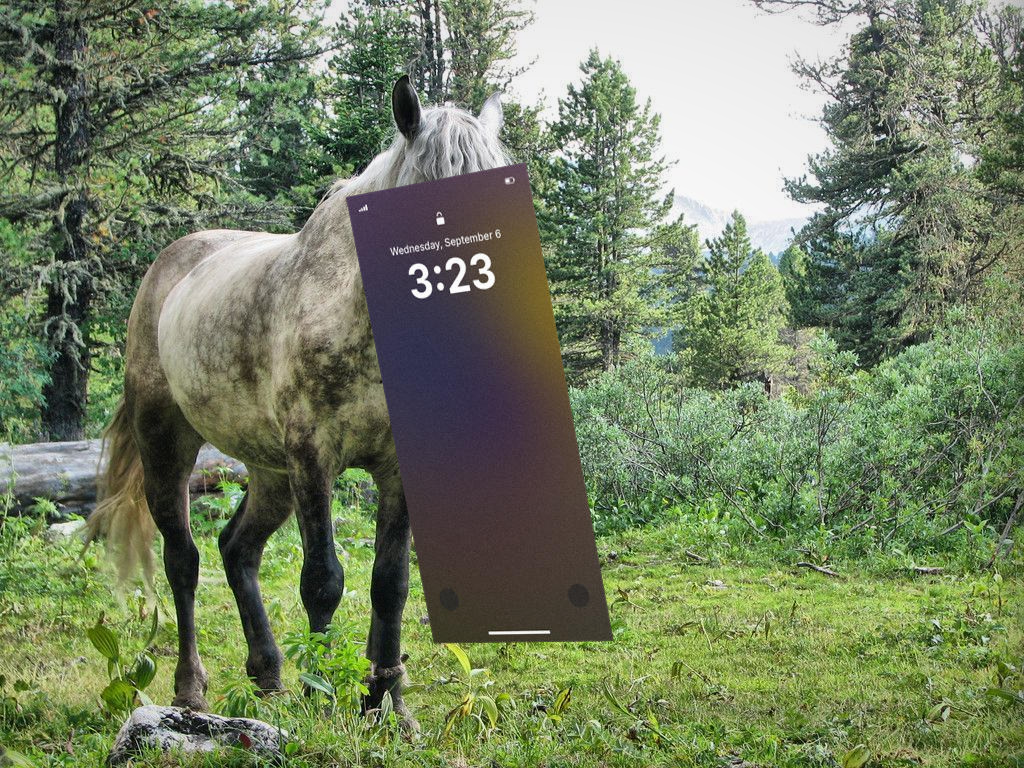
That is h=3 m=23
